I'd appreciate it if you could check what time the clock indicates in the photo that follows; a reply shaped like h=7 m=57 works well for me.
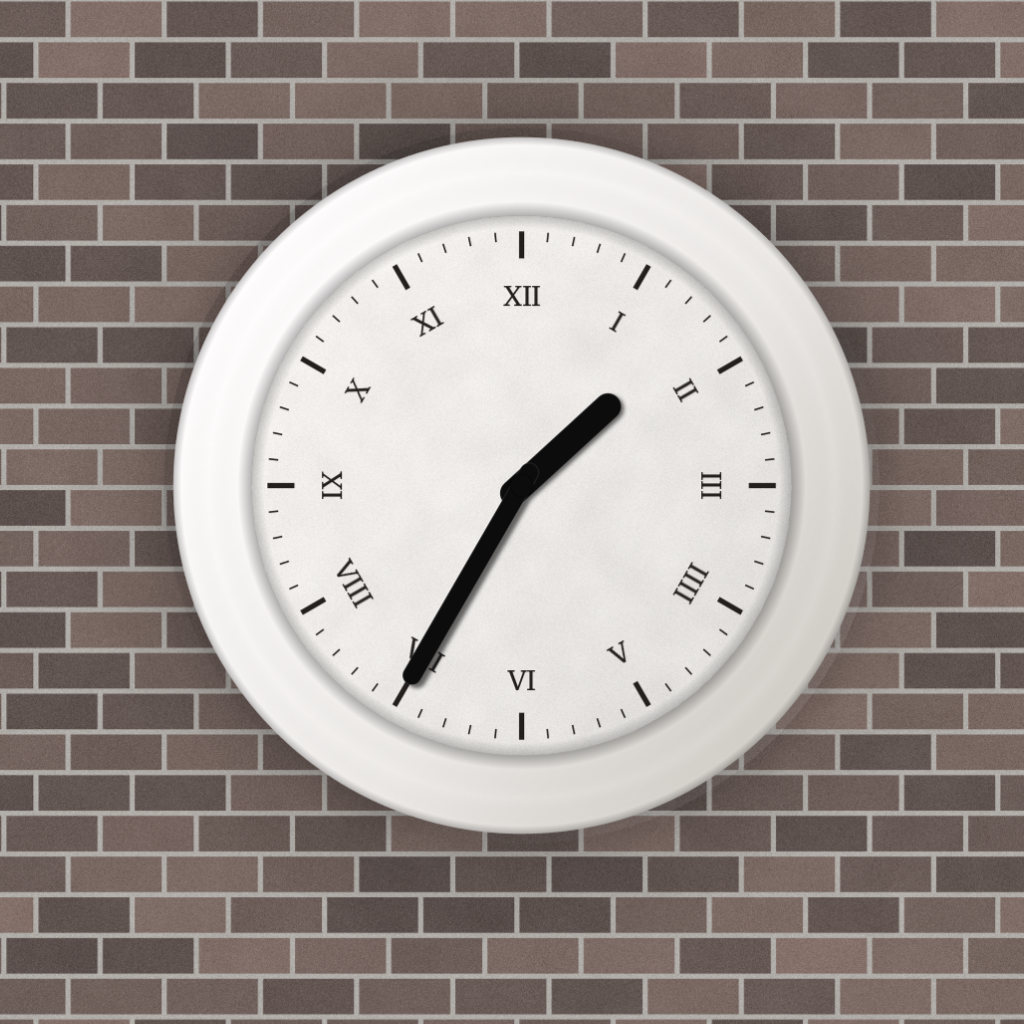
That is h=1 m=35
